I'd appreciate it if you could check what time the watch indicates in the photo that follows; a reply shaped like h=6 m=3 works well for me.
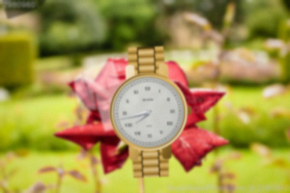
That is h=7 m=43
